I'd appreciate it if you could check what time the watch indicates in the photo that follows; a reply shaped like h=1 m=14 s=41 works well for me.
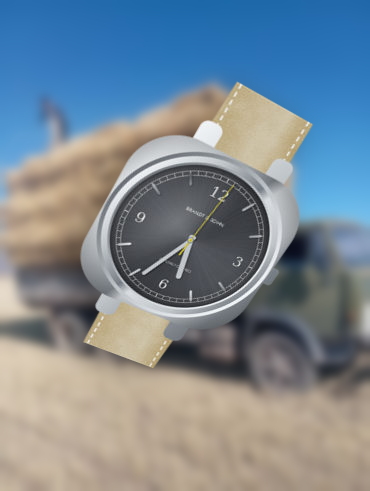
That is h=5 m=34 s=1
